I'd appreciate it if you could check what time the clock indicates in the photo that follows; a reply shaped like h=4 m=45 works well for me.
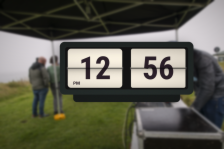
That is h=12 m=56
